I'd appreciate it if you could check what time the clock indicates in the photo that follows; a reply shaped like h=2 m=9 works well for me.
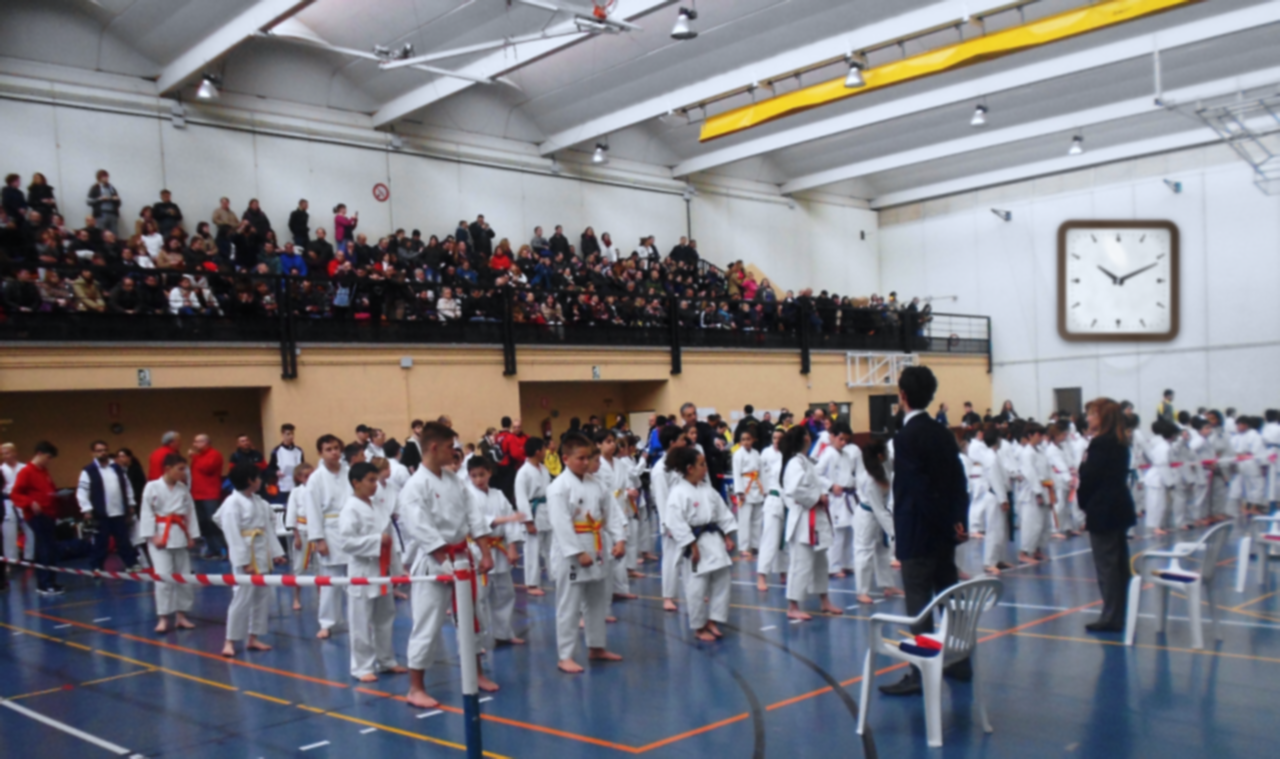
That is h=10 m=11
